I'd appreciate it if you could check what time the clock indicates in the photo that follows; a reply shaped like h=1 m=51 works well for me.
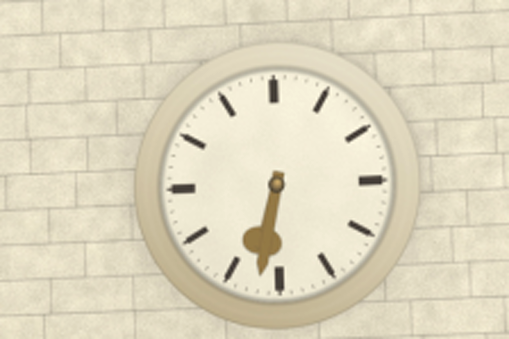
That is h=6 m=32
